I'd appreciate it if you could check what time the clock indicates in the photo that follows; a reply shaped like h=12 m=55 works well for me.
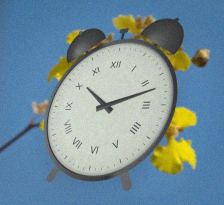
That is h=10 m=12
